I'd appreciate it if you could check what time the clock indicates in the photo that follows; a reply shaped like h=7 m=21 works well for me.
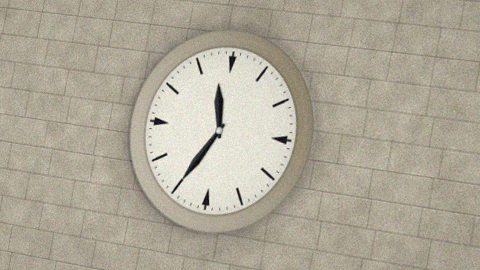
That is h=11 m=35
